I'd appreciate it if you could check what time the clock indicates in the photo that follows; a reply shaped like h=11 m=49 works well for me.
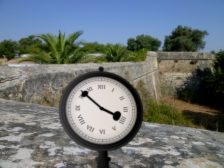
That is h=3 m=52
